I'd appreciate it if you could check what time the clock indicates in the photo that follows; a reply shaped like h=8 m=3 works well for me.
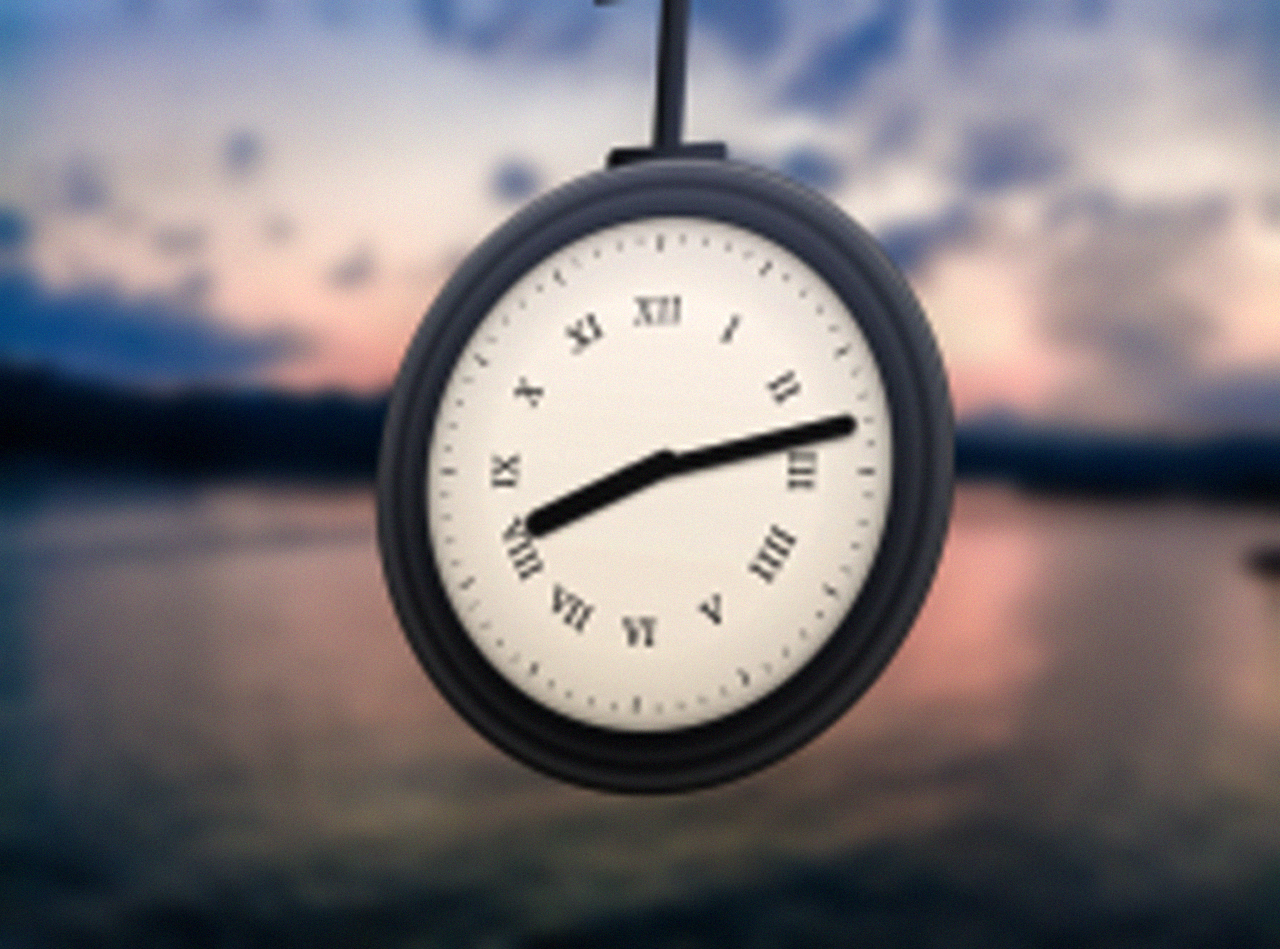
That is h=8 m=13
